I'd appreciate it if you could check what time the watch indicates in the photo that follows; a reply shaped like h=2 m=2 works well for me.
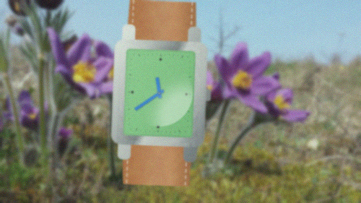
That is h=11 m=39
